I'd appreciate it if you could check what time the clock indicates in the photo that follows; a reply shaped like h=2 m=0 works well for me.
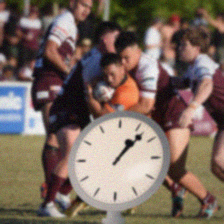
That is h=1 m=7
